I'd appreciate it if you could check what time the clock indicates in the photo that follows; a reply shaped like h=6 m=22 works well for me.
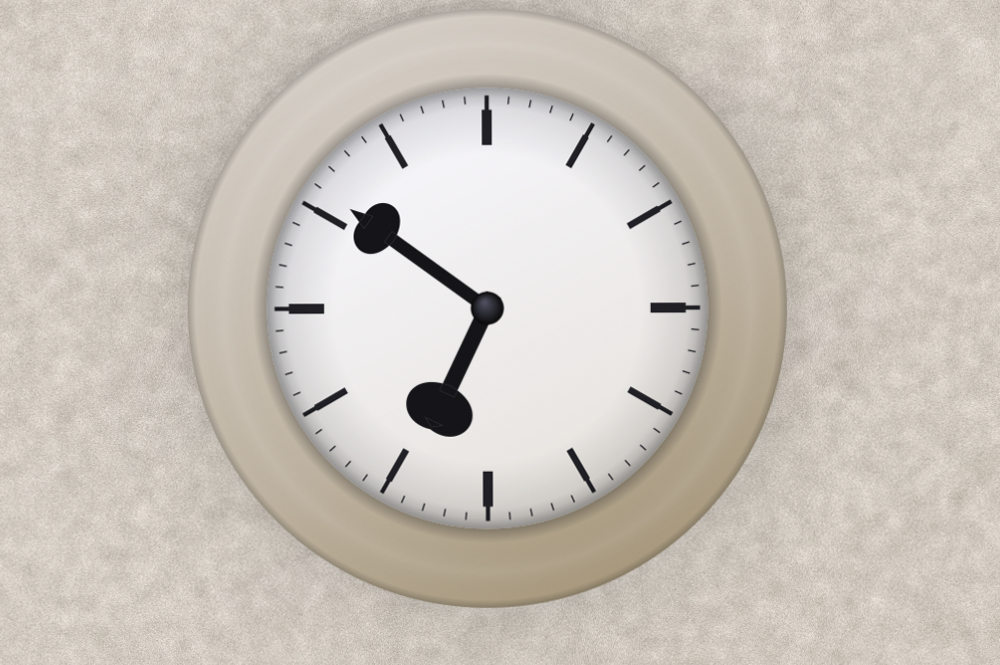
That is h=6 m=51
